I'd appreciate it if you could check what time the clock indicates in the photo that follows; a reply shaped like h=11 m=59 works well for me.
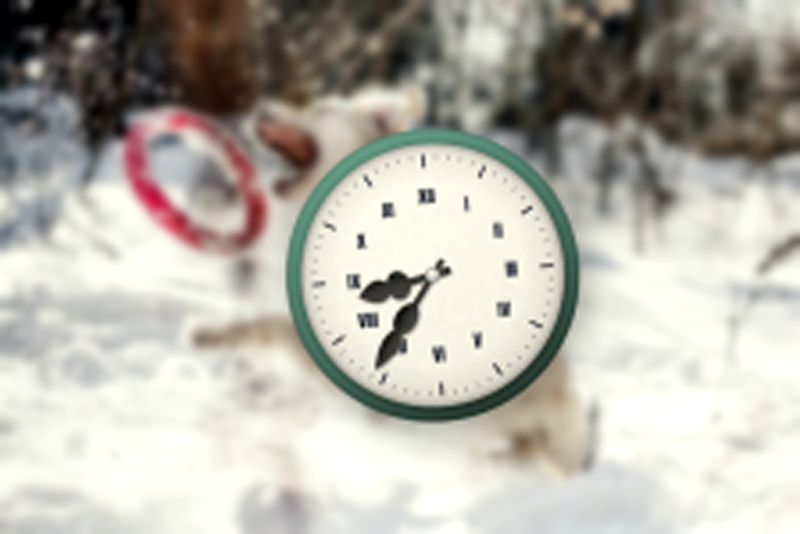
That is h=8 m=36
